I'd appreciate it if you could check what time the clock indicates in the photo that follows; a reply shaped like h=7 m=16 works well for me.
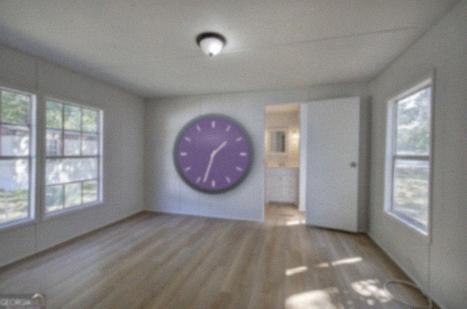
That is h=1 m=33
